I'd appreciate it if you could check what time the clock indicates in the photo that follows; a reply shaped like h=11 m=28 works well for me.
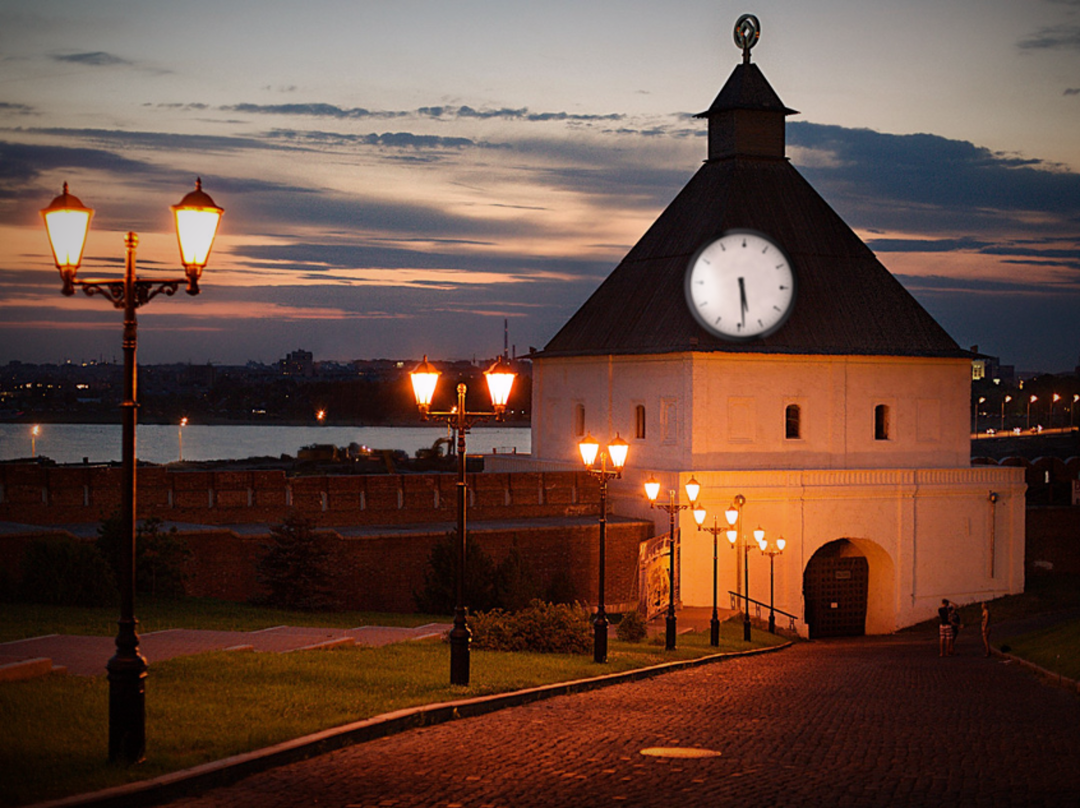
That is h=5 m=29
